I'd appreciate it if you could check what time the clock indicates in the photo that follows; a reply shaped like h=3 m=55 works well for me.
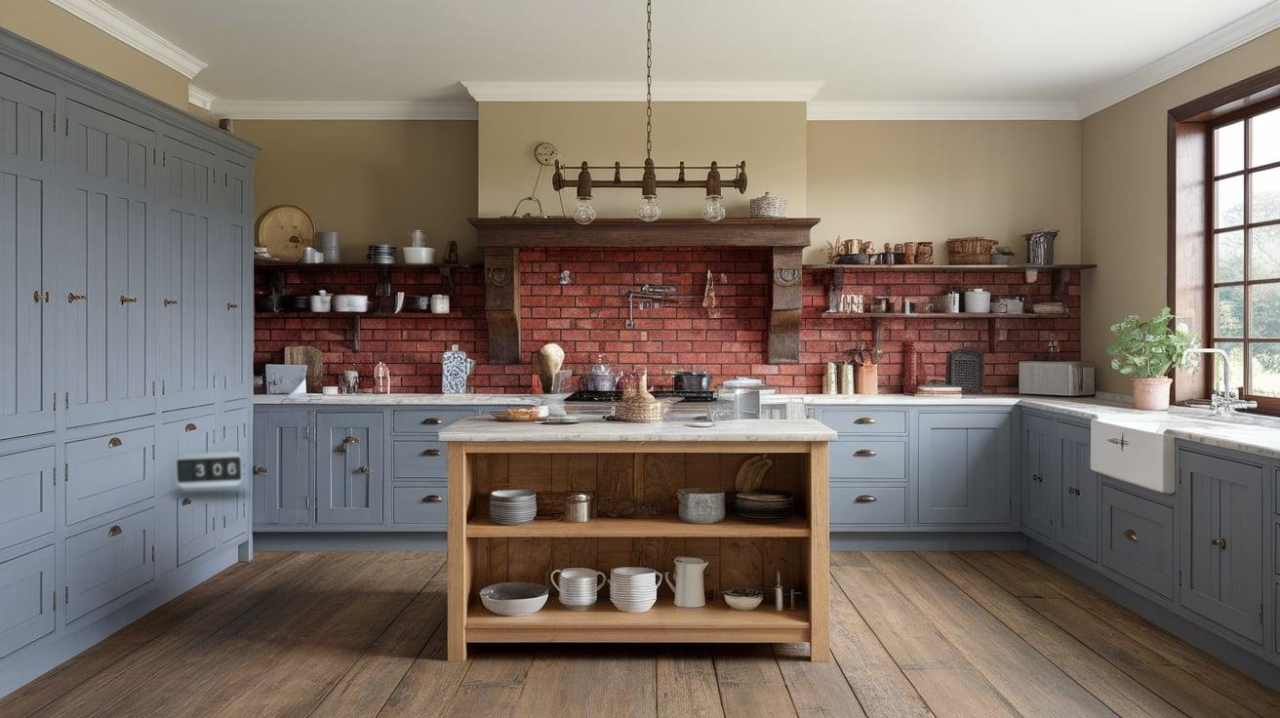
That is h=3 m=6
